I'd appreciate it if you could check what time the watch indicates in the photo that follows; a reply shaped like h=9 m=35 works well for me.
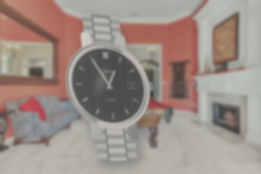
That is h=12 m=55
